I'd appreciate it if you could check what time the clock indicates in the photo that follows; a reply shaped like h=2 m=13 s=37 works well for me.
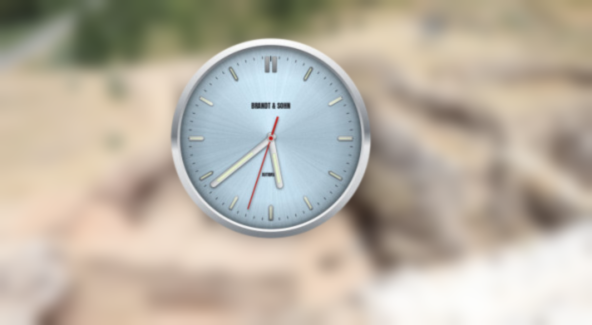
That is h=5 m=38 s=33
